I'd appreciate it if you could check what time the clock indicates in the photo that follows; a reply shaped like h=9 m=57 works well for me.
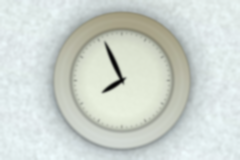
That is h=7 m=56
